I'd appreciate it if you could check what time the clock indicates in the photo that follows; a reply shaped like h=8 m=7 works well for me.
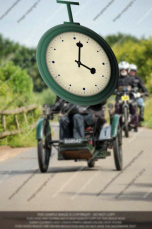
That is h=4 m=2
